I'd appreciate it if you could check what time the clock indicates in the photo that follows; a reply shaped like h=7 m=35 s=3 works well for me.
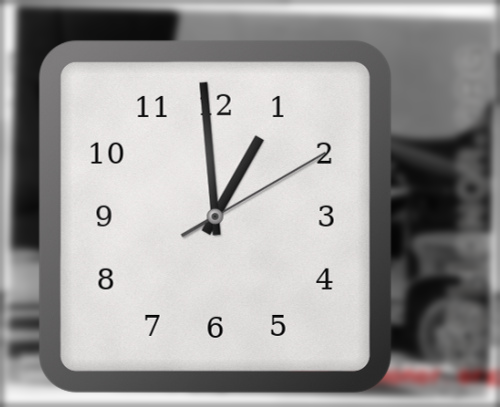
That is h=12 m=59 s=10
